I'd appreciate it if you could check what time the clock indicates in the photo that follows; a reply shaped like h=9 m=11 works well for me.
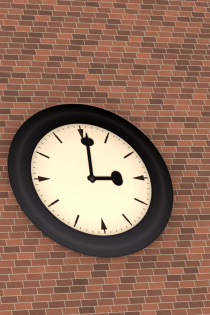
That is h=3 m=1
